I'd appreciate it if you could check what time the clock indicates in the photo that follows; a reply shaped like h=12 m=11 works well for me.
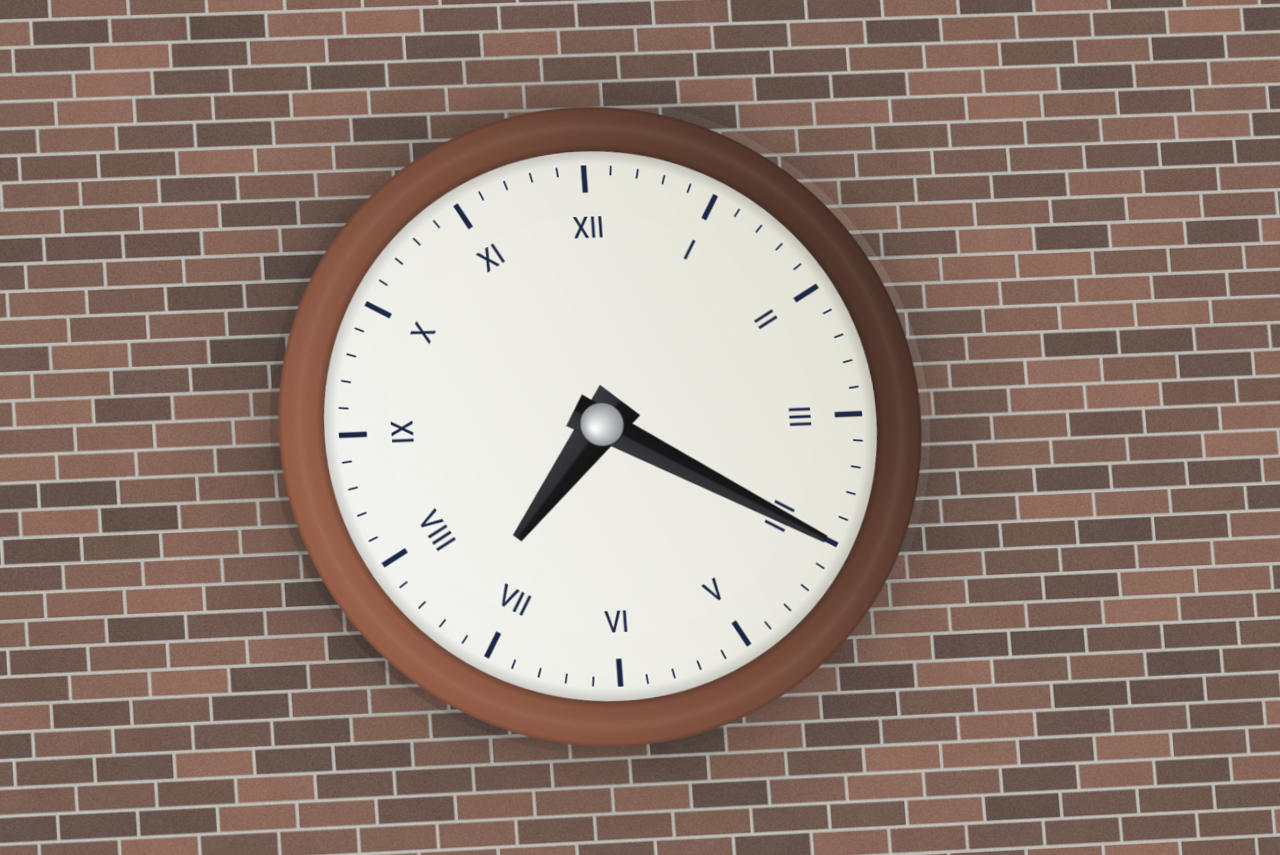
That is h=7 m=20
